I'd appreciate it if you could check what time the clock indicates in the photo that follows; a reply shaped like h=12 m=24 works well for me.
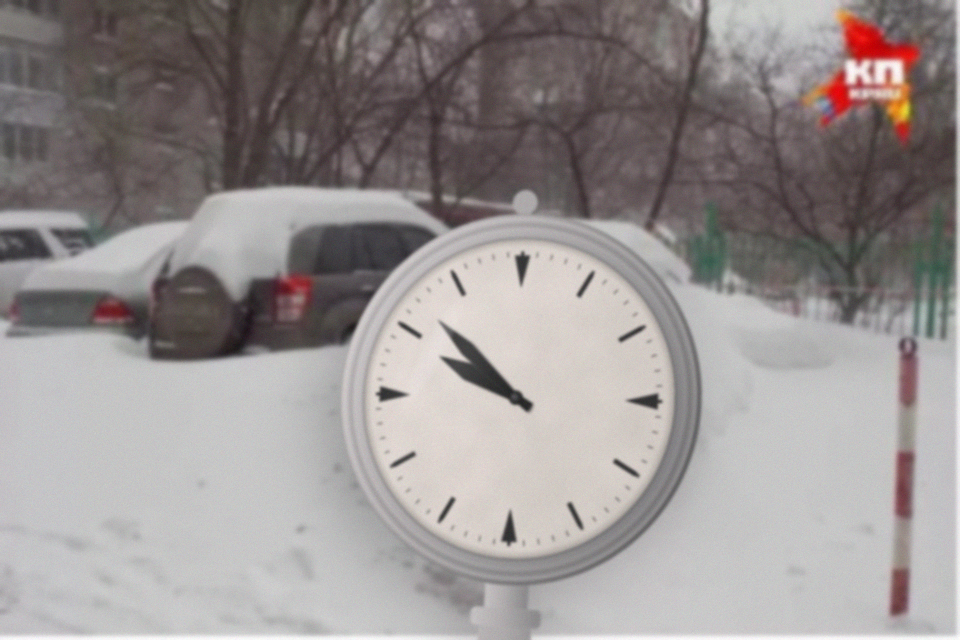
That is h=9 m=52
